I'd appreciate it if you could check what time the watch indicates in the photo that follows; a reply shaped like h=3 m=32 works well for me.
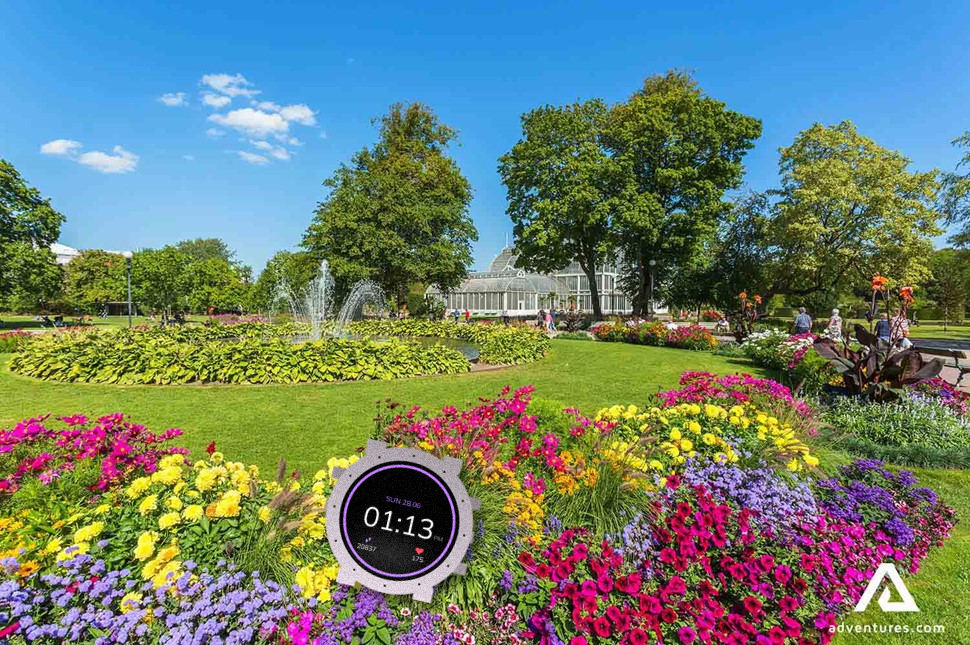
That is h=1 m=13
